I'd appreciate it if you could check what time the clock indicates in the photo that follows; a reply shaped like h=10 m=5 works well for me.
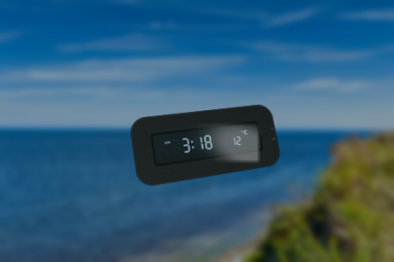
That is h=3 m=18
